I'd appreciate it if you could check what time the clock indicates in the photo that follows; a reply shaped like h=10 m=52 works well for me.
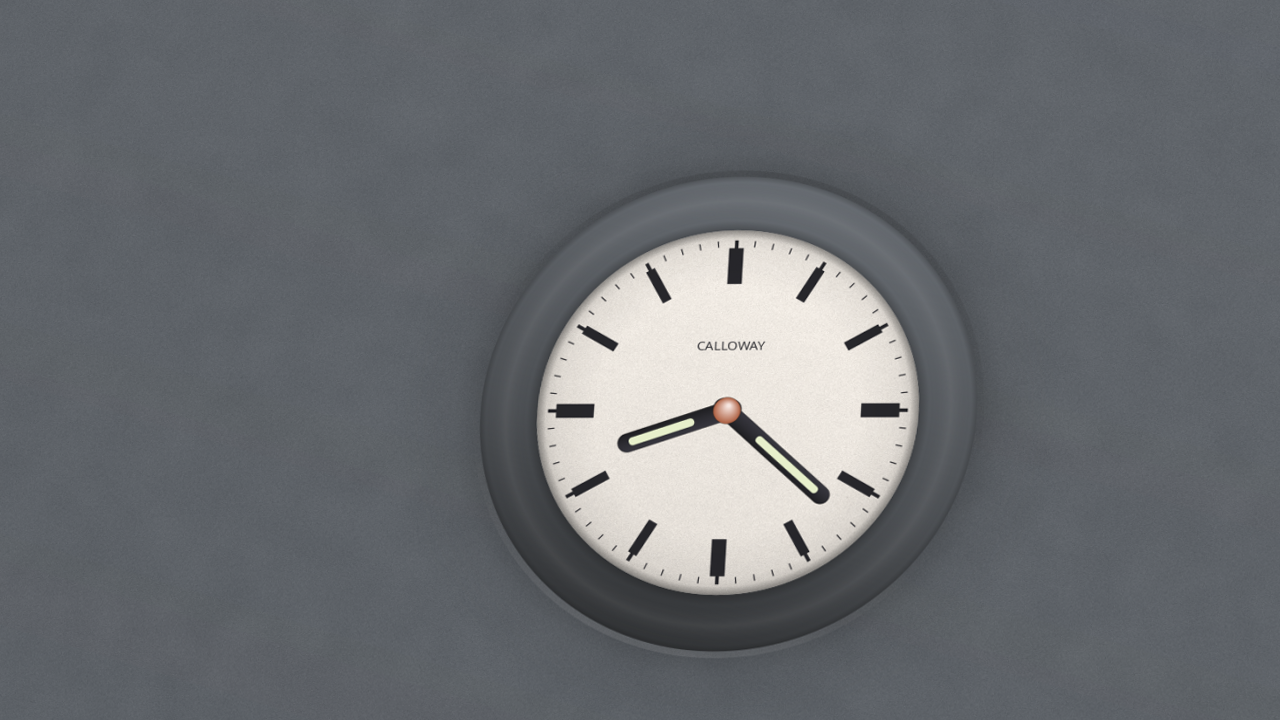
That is h=8 m=22
